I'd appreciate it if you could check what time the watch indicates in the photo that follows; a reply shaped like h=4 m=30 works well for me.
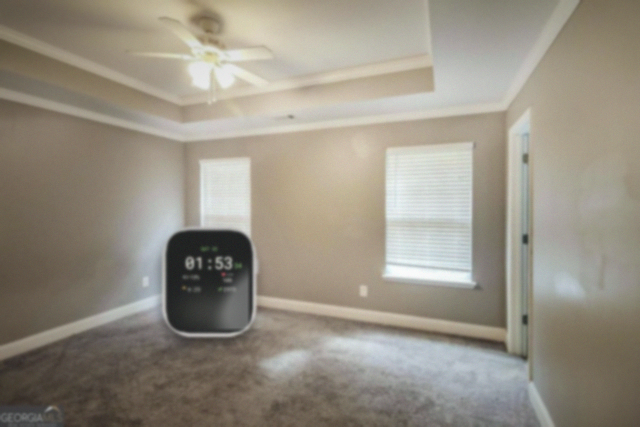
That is h=1 m=53
